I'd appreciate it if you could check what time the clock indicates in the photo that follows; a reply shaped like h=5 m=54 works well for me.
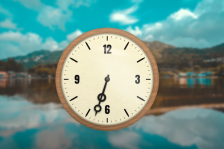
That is h=6 m=33
